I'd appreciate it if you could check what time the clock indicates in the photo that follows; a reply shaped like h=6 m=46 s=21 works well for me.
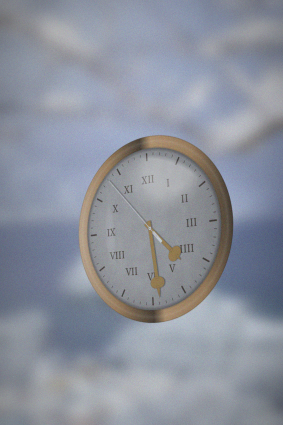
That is h=4 m=28 s=53
